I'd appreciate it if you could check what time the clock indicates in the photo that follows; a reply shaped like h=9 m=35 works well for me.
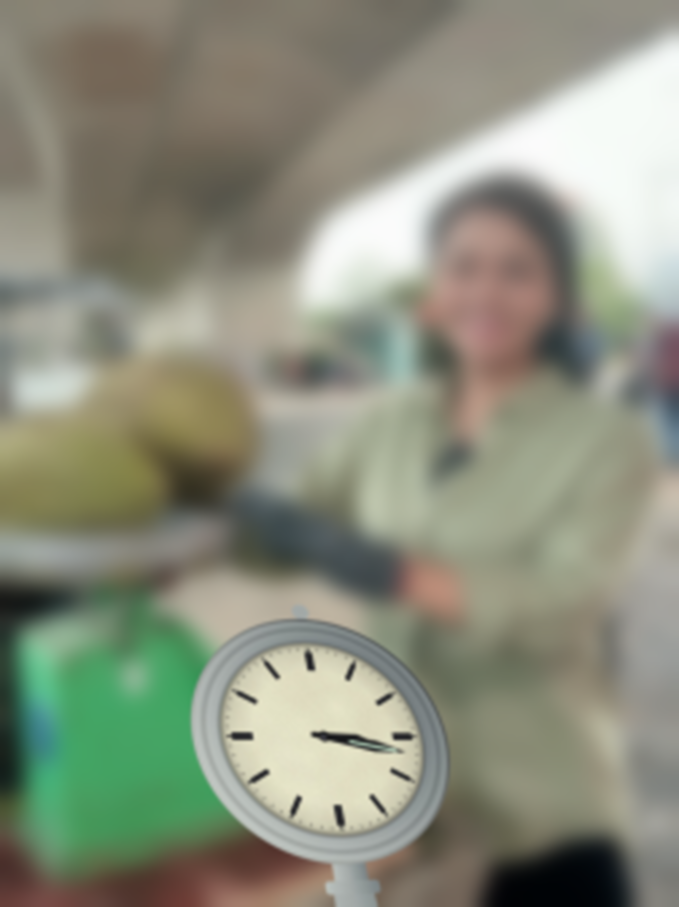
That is h=3 m=17
